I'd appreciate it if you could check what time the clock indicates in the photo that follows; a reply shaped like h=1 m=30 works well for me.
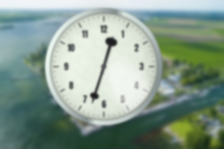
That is h=12 m=33
